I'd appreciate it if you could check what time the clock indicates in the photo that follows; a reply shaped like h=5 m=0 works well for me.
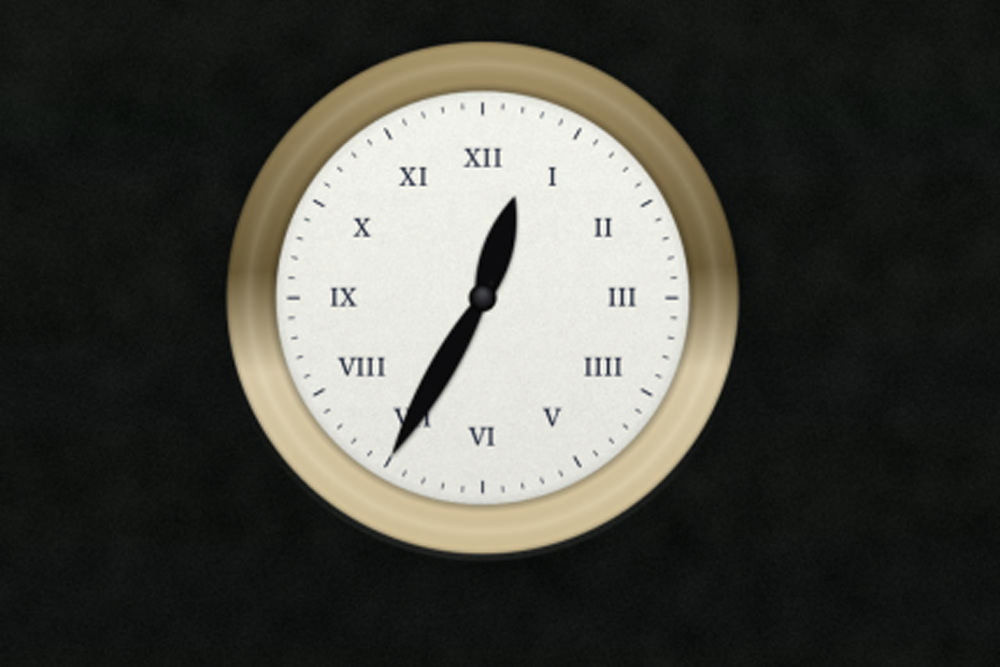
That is h=12 m=35
